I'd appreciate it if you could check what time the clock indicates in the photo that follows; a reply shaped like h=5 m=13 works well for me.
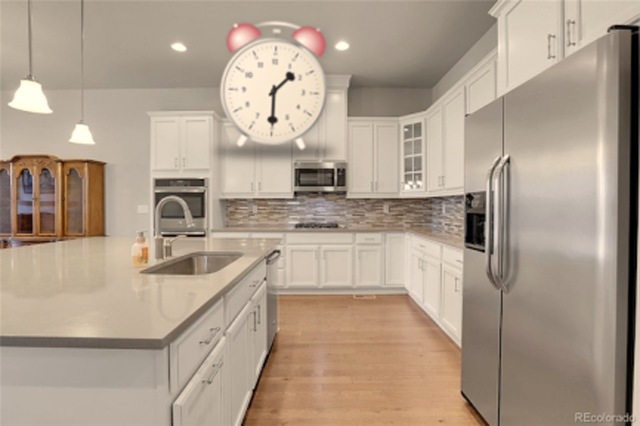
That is h=1 m=30
